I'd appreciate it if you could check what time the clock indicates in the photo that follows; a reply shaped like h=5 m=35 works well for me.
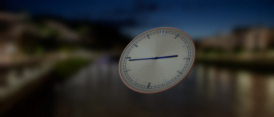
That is h=2 m=44
